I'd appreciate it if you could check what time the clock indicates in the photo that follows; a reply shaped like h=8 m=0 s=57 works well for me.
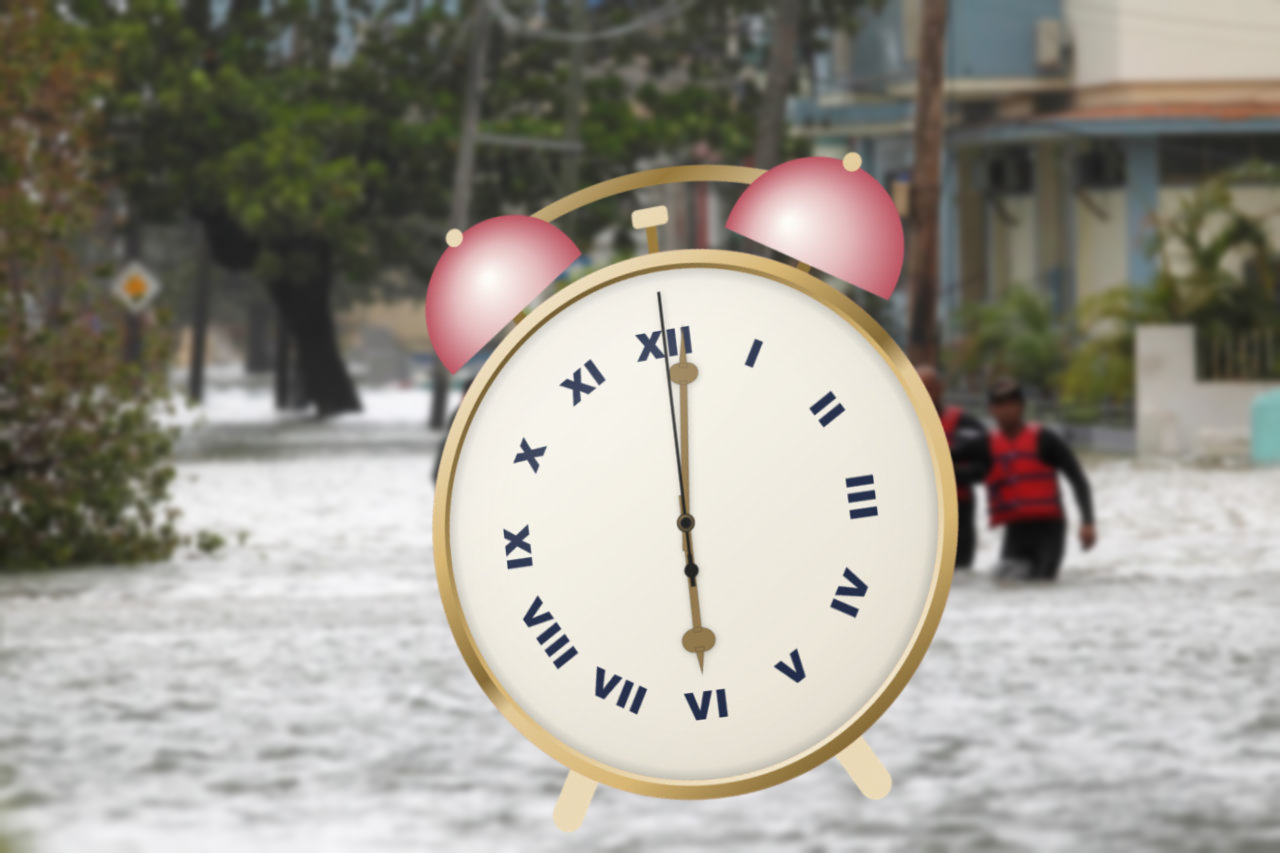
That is h=6 m=1 s=0
